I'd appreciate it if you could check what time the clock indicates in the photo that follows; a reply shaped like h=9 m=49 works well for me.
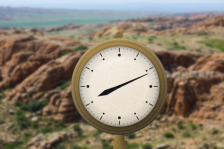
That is h=8 m=11
